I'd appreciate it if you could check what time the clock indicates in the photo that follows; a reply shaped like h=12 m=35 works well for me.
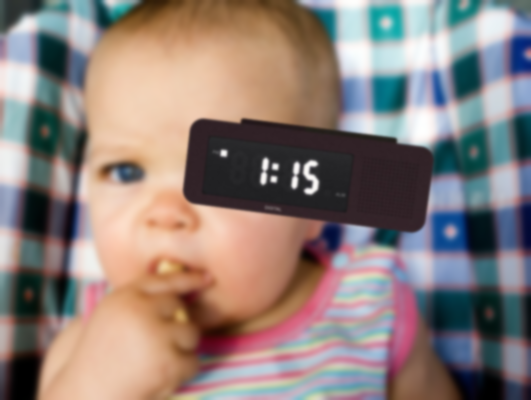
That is h=1 m=15
